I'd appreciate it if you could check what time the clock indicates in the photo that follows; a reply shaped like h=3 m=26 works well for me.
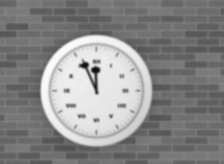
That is h=11 m=56
